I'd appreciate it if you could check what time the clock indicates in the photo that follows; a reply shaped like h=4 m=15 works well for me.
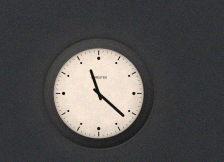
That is h=11 m=22
